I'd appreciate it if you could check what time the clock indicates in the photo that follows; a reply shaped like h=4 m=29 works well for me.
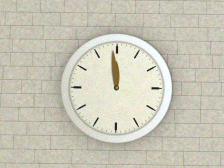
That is h=11 m=59
